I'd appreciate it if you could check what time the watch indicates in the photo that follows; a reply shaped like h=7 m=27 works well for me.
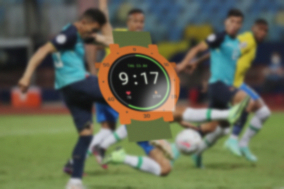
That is h=9 m=17
